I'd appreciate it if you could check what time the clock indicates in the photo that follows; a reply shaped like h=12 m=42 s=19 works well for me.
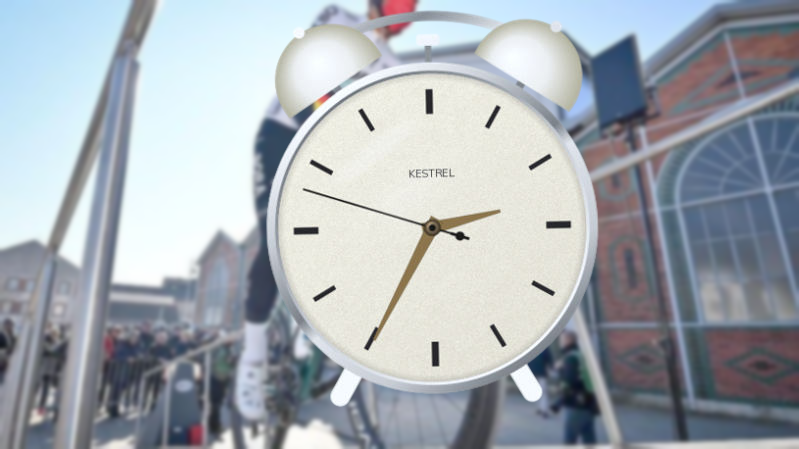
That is h=2 m=34 s=48
